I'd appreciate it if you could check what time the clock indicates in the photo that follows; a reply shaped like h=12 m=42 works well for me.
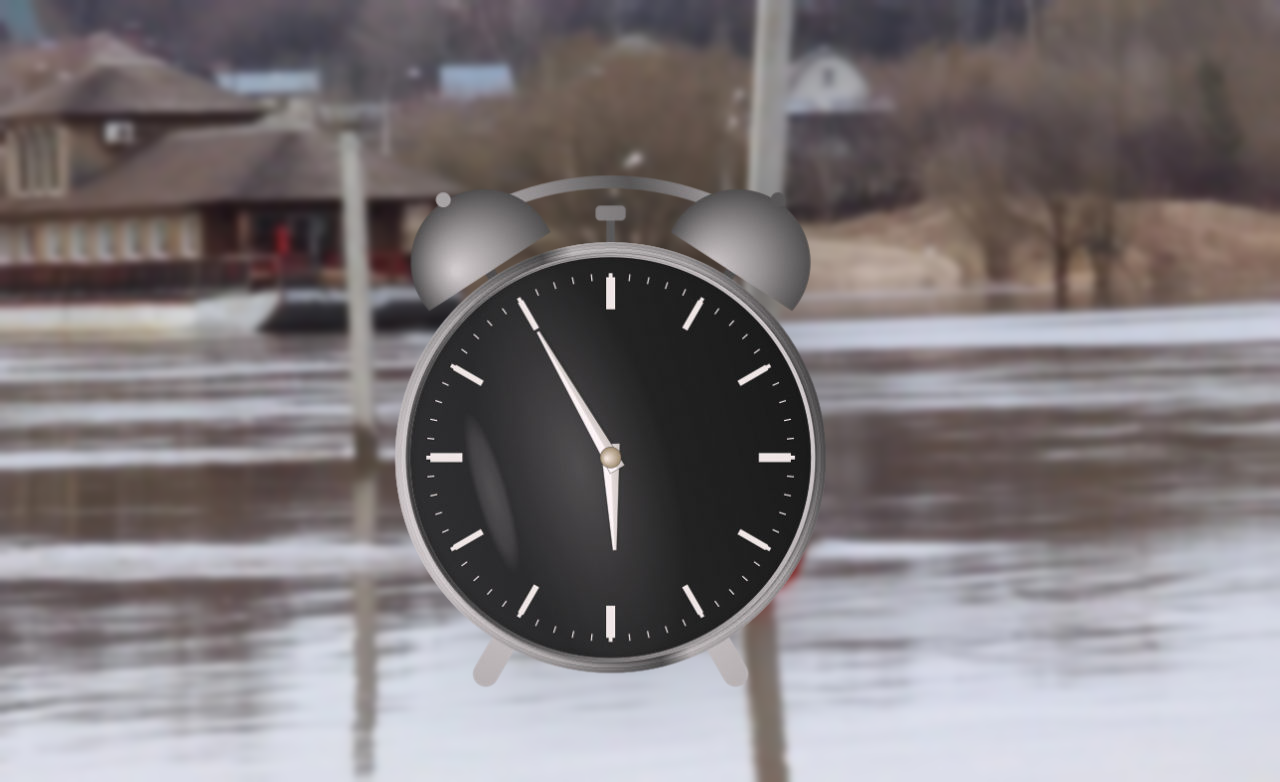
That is h=5 m=55
